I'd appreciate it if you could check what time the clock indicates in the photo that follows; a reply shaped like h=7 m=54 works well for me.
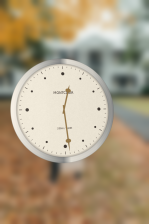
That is h=12 m=29
